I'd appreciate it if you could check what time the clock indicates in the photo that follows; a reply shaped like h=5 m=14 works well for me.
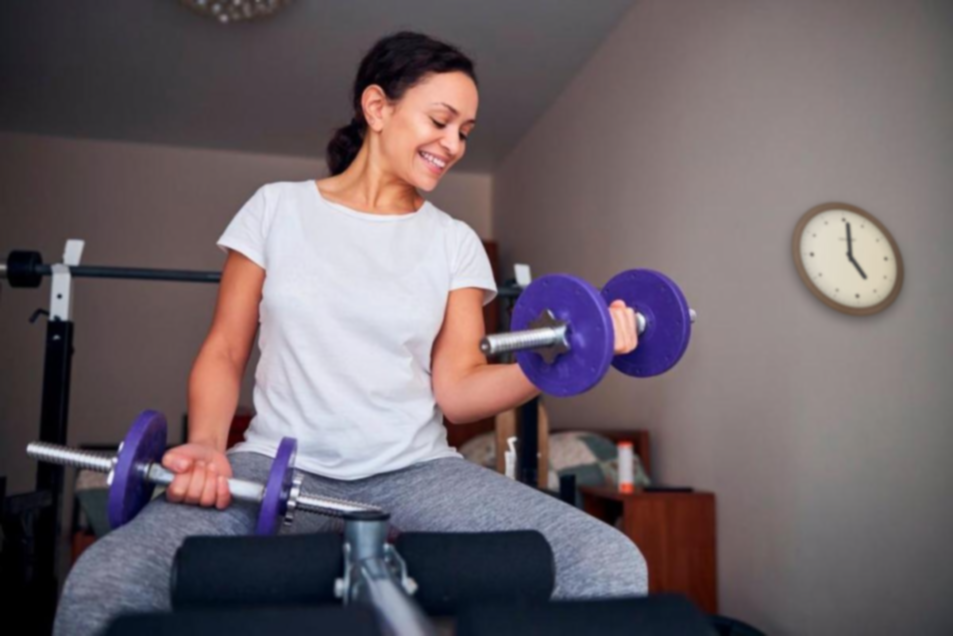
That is h=5 m=1
